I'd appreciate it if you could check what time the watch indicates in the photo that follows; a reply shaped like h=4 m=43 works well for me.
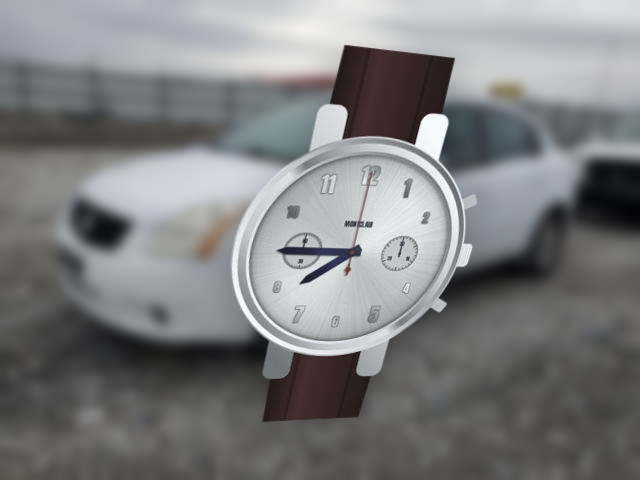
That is h=7 m=45
